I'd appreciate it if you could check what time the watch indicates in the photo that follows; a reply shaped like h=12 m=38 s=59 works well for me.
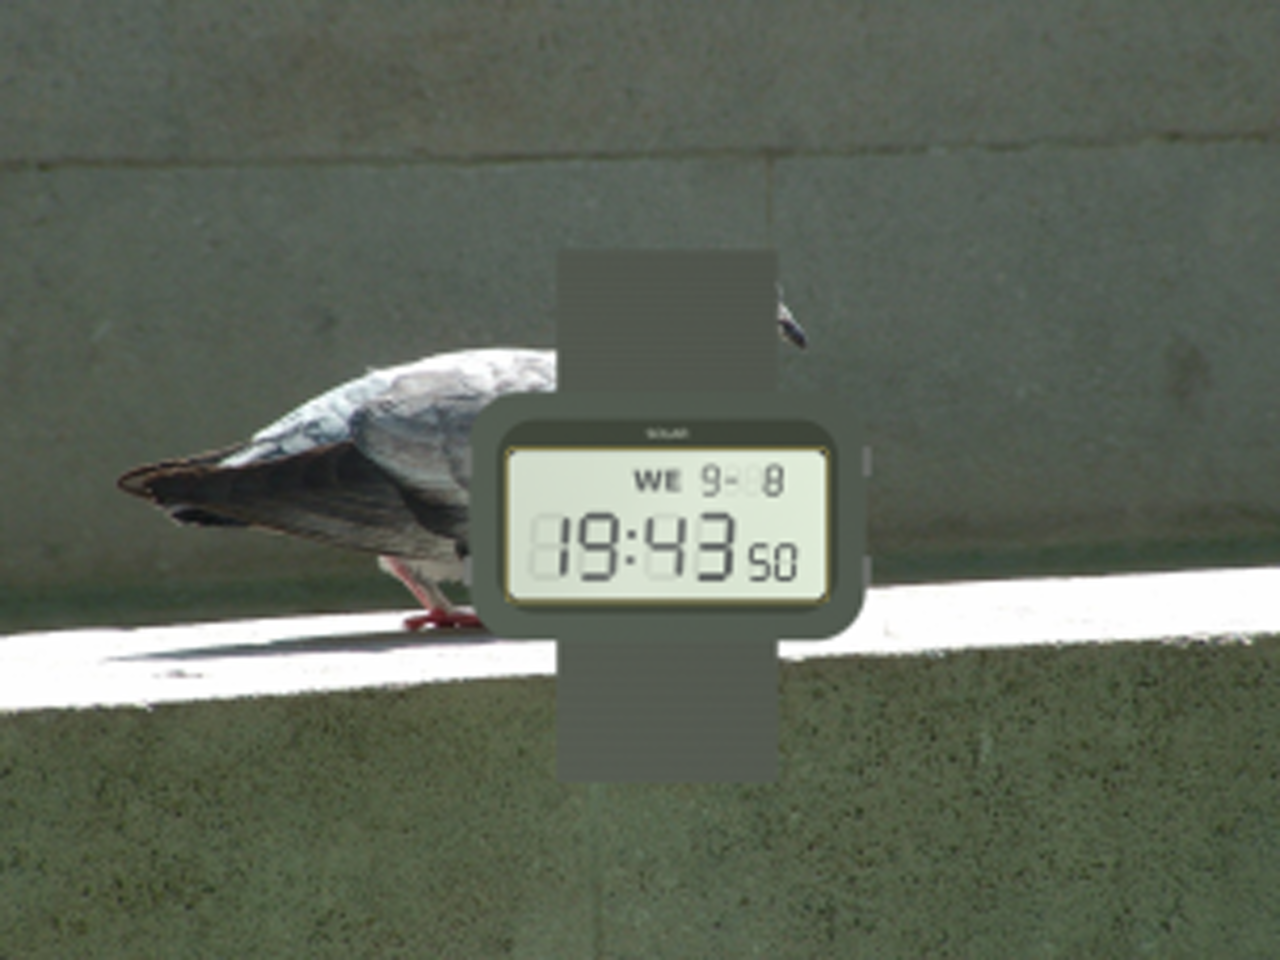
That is h=19 m=43 s=50
